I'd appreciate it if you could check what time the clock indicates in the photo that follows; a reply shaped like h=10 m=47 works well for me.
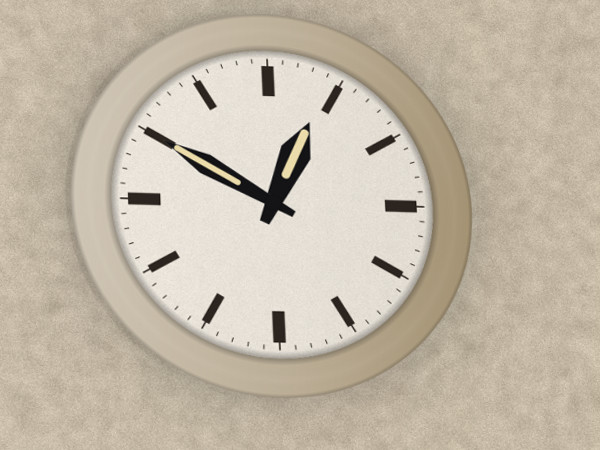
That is h=12 m=50
